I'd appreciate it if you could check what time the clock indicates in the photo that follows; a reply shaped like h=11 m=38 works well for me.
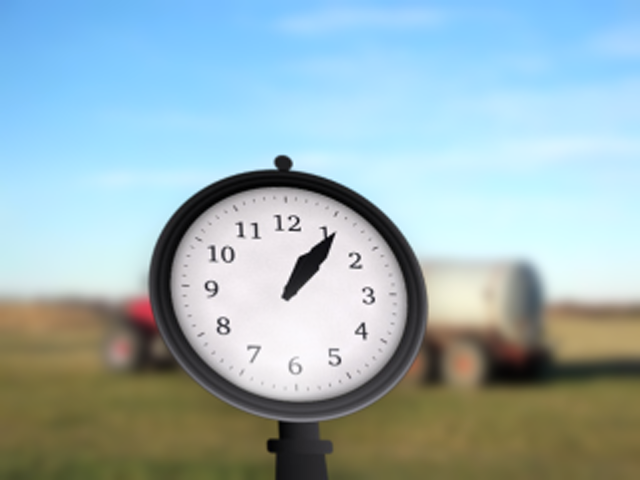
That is h=1 m=6
